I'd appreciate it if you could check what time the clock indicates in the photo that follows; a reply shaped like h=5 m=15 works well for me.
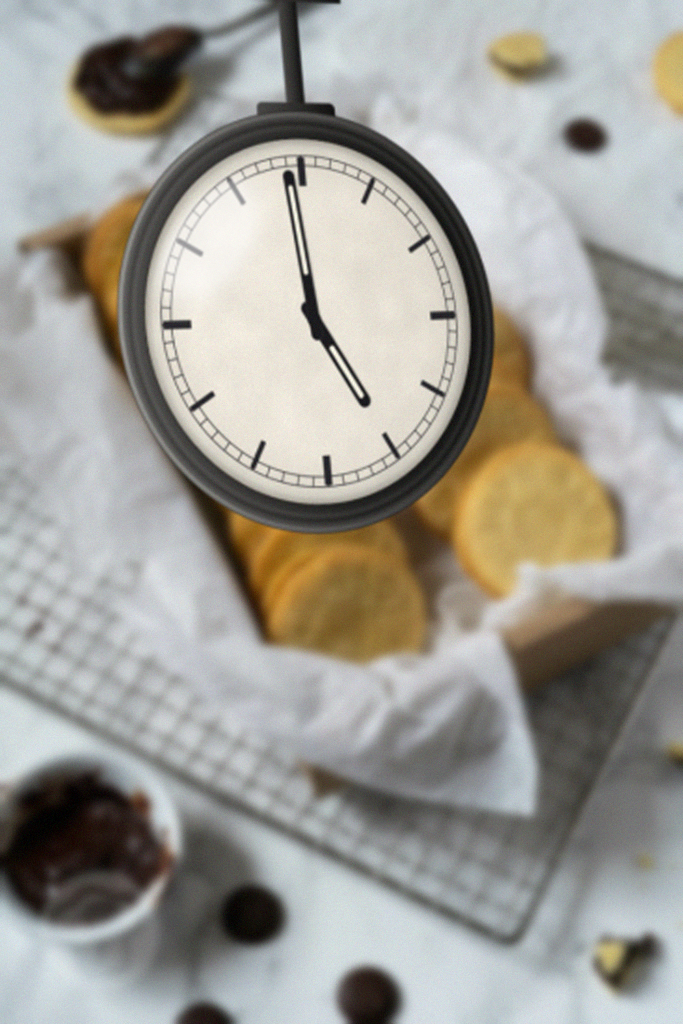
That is h=4 m=59
